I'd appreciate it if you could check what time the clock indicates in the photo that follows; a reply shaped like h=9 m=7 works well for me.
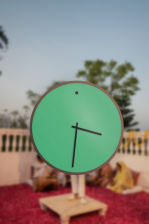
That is h=3 m=31
